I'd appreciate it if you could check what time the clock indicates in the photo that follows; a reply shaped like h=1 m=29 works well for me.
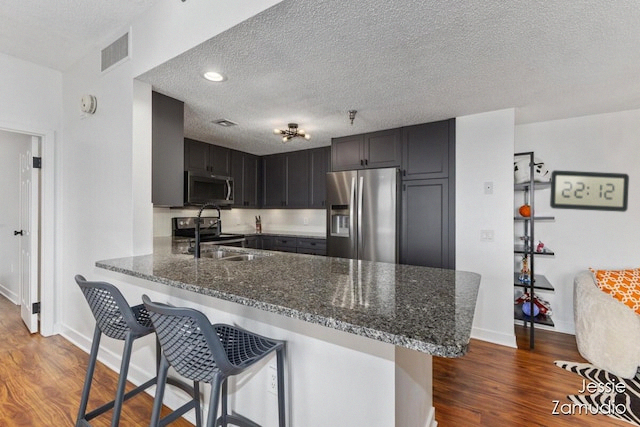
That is h=22 m=12
